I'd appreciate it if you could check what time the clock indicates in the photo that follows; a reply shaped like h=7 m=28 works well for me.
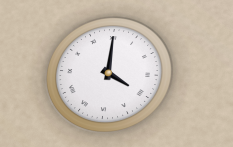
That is h=4 m=0
